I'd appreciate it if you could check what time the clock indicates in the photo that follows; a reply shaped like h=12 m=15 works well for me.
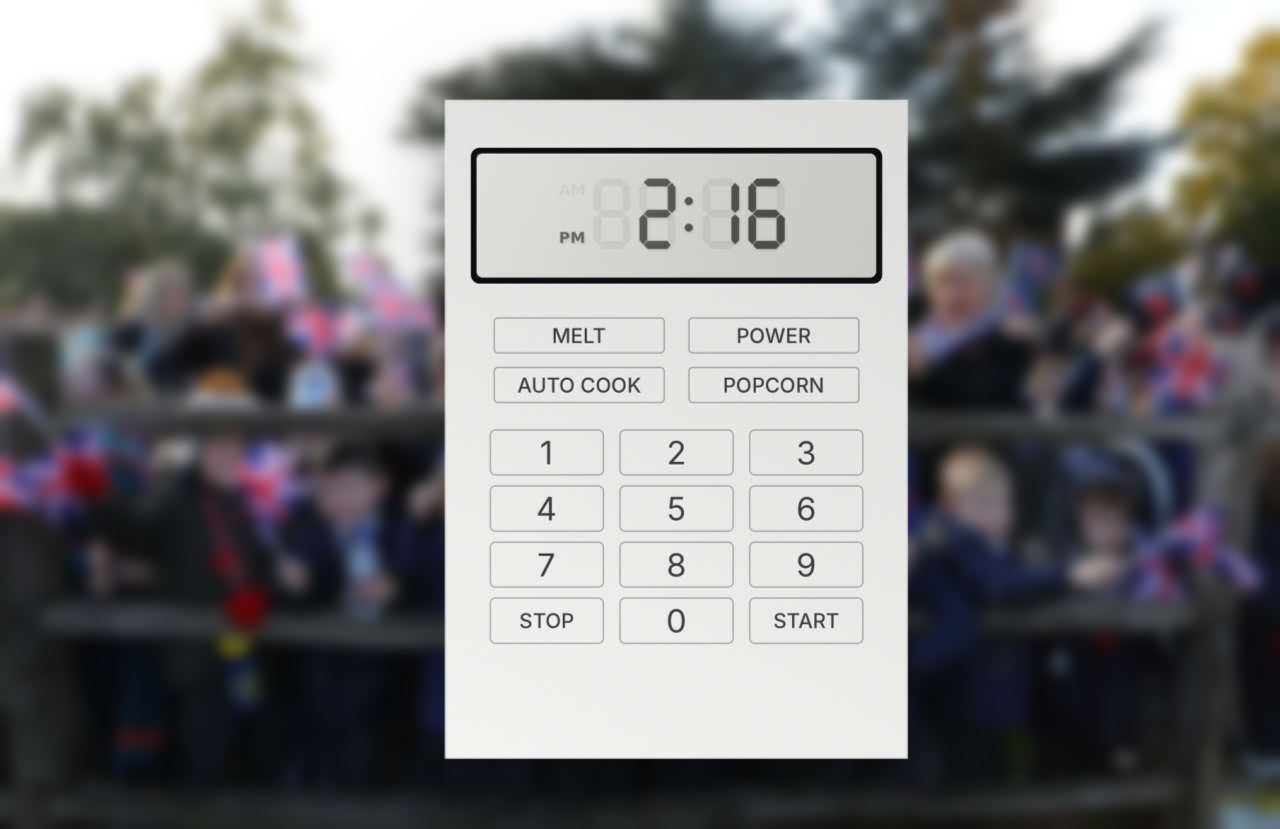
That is h=2 m=16
